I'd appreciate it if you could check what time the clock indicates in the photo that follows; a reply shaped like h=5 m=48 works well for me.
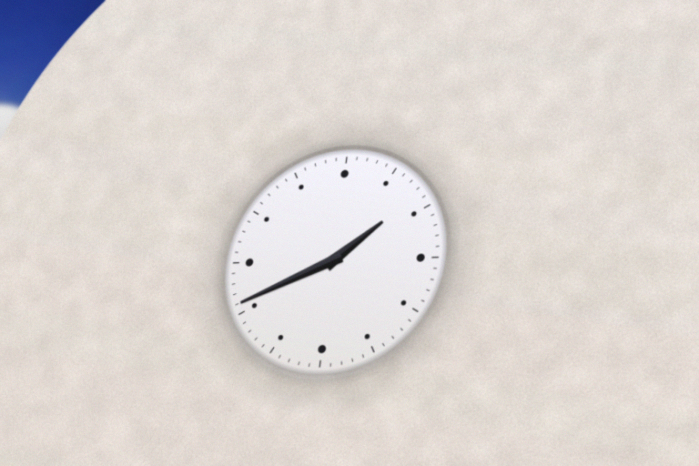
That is h=1 m=41
